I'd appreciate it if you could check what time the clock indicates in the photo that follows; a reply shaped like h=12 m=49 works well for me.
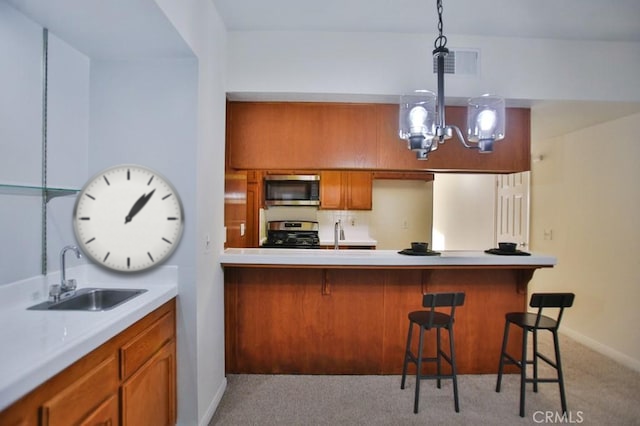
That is h=1 m=7
